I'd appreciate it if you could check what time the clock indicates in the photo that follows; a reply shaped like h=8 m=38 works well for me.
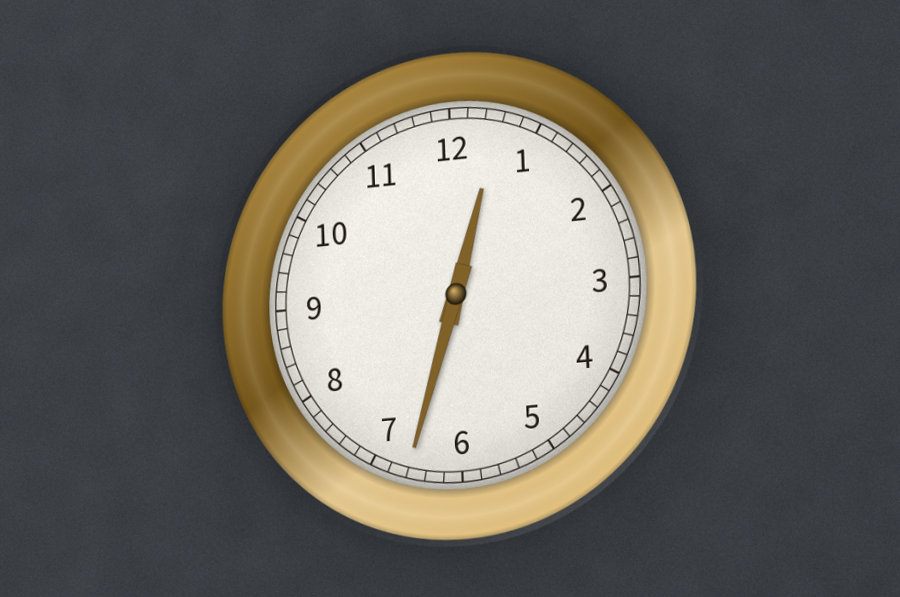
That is h=12 m=33
